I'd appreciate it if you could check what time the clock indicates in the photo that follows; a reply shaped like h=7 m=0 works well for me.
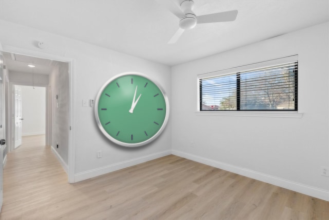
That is h=1 m=2
